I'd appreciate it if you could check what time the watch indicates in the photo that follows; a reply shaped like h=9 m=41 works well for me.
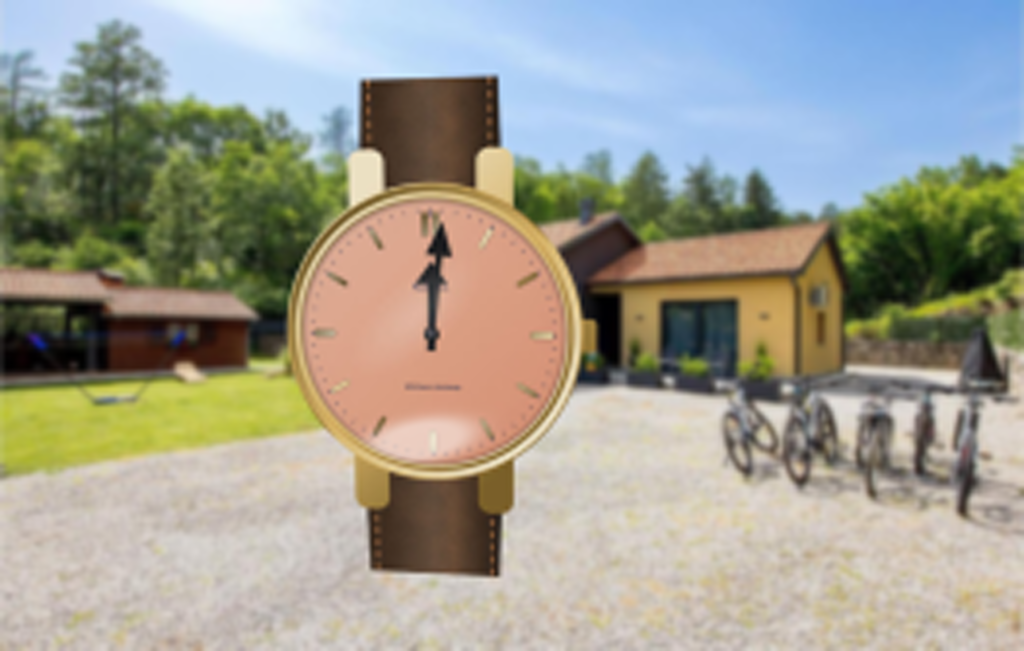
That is h=12 m=1
